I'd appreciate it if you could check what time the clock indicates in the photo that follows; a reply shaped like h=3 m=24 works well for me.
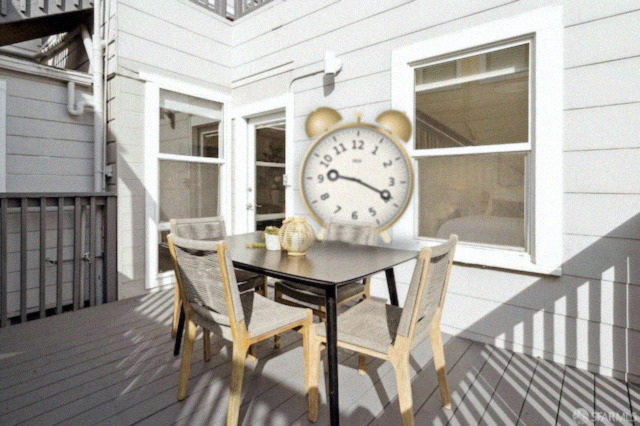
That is h=9 m=19
